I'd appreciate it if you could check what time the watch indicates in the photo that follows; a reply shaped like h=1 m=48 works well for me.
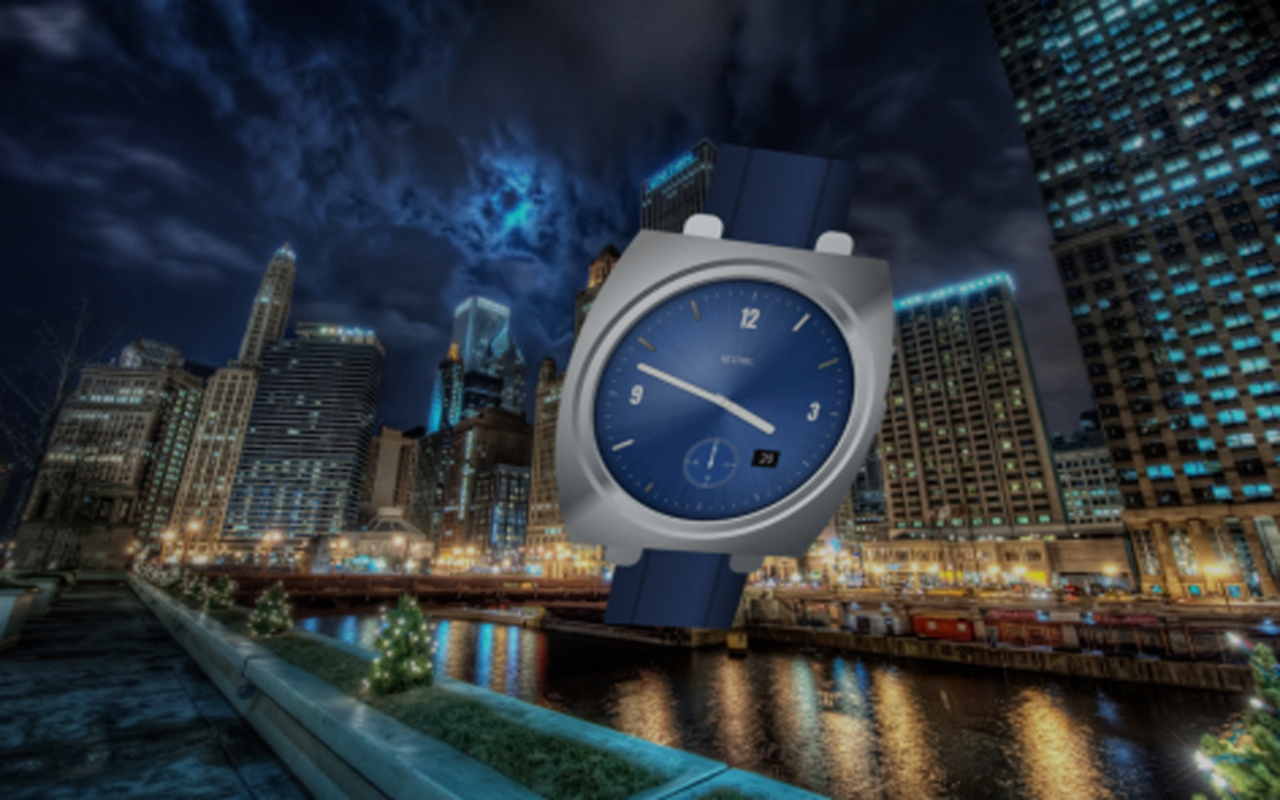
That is h=3 m=48
